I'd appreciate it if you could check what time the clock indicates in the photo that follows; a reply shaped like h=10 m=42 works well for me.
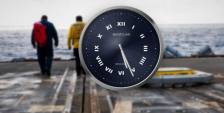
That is h=5 m=26
